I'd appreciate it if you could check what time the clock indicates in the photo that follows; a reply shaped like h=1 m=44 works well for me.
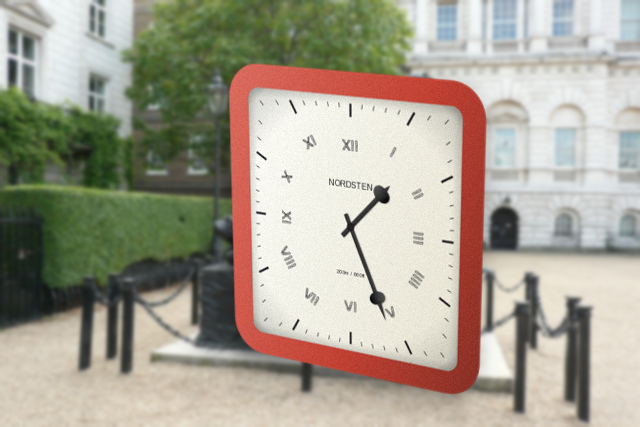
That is h=1 m=26
